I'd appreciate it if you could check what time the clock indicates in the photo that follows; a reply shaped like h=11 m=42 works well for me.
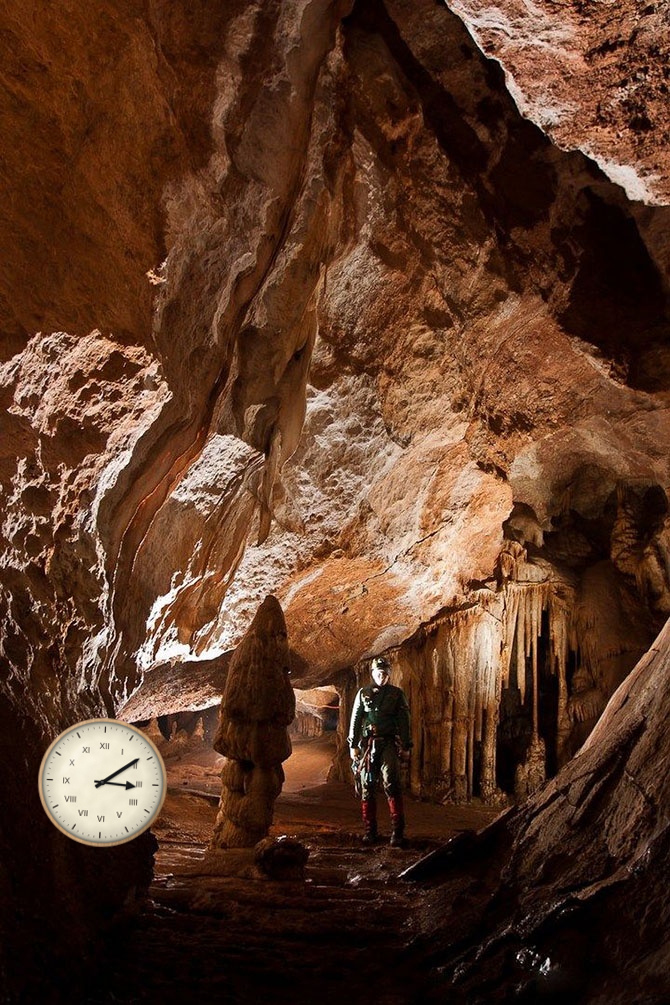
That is h=3 m=9
